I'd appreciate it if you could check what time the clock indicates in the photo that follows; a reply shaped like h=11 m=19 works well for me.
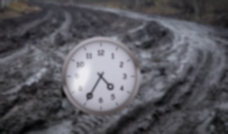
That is h=4 m=35
